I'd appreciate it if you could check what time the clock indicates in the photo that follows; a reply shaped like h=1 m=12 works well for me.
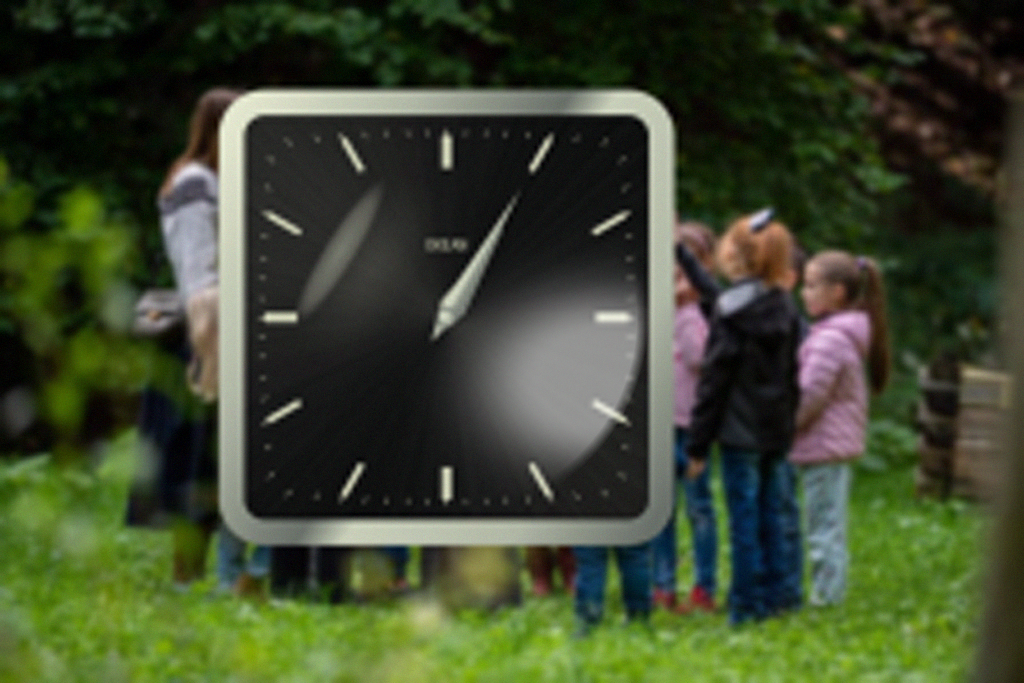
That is h=1 m=5
